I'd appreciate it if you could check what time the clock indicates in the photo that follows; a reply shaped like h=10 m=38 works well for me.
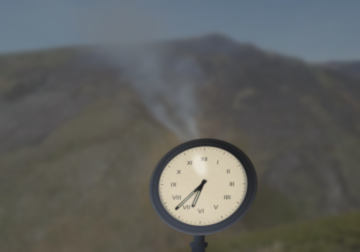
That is h=6 m=37
